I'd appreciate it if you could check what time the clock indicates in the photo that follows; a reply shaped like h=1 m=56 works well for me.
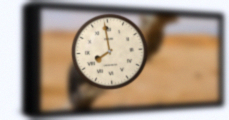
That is h=7 m=59
